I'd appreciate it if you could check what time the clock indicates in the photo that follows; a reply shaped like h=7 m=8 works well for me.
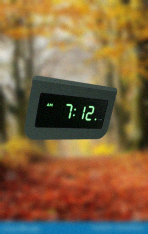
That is h=7 m=12
